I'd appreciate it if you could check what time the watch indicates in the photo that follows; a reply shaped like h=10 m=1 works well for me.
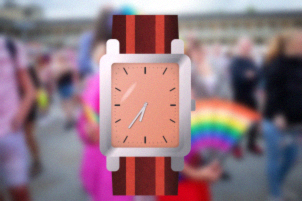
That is h=6 m=36
